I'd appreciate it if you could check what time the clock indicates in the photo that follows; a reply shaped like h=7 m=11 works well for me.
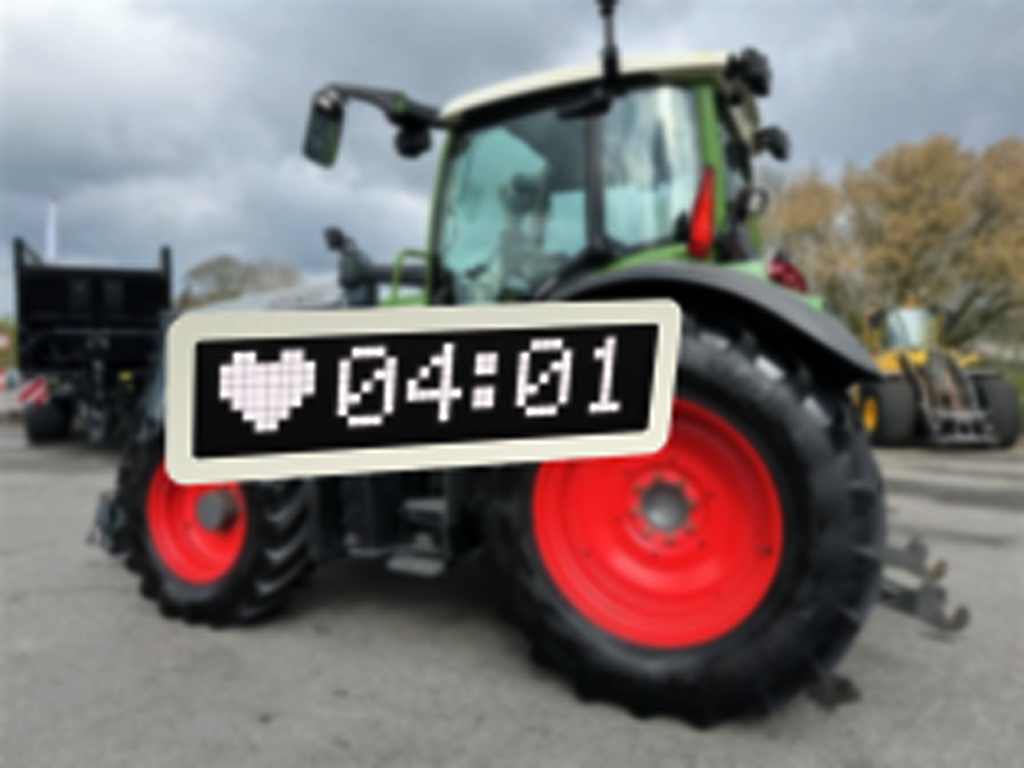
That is h=4 m=1
